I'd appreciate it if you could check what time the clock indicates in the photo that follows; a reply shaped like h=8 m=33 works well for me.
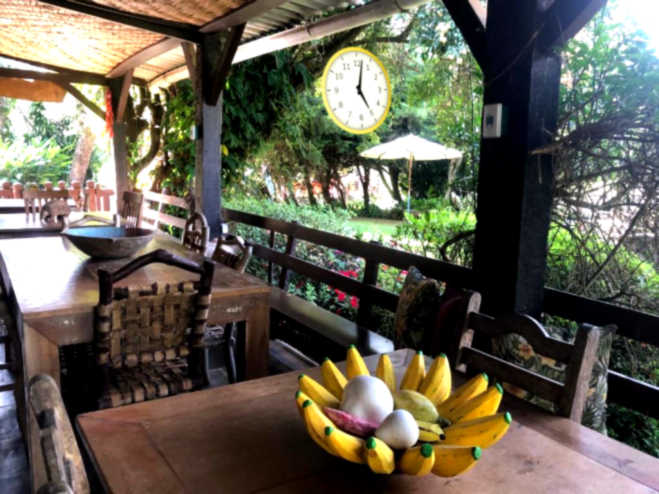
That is h=5 m=2
